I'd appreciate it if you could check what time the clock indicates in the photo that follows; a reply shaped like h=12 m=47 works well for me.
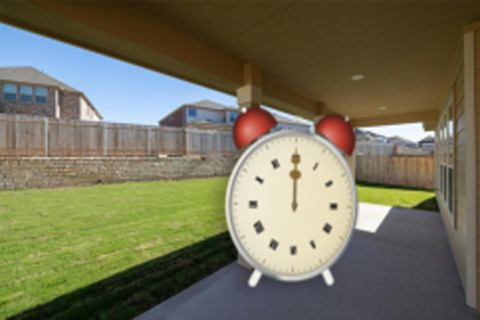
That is h=12 m=0
